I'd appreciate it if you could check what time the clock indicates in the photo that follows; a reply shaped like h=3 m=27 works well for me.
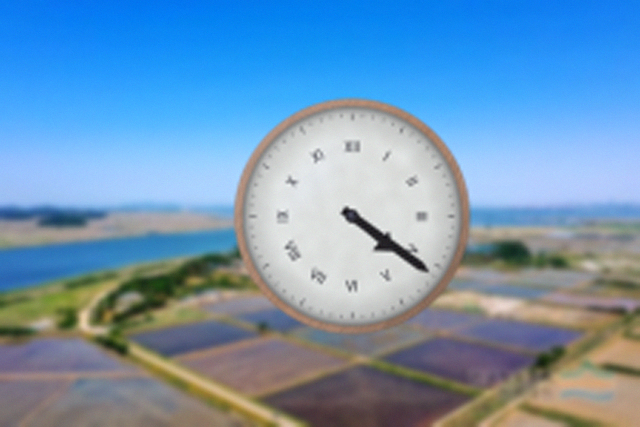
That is h=4 m=21
